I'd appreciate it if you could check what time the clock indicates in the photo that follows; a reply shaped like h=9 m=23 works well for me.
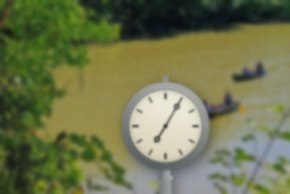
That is h=7 m=5
